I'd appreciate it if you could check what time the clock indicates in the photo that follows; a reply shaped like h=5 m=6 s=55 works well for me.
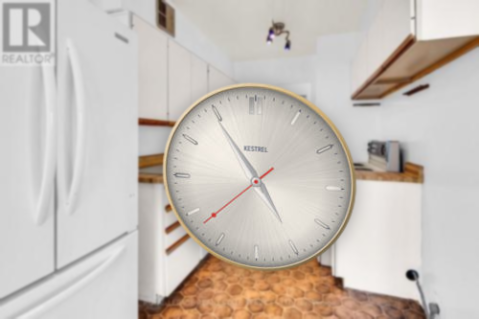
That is h=4 m=54 s=38
